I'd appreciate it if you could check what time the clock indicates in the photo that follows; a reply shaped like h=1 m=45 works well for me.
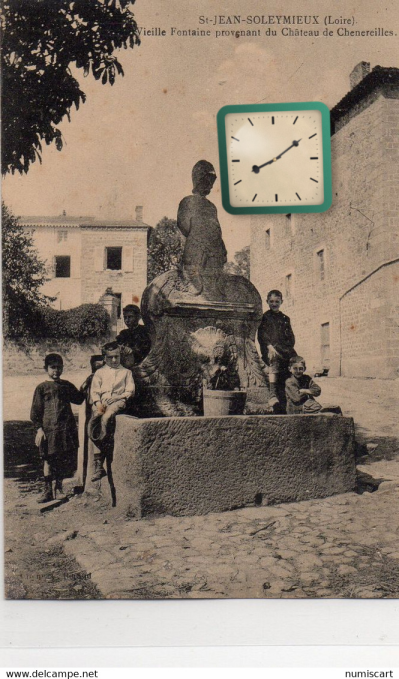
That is h=8 m=9
